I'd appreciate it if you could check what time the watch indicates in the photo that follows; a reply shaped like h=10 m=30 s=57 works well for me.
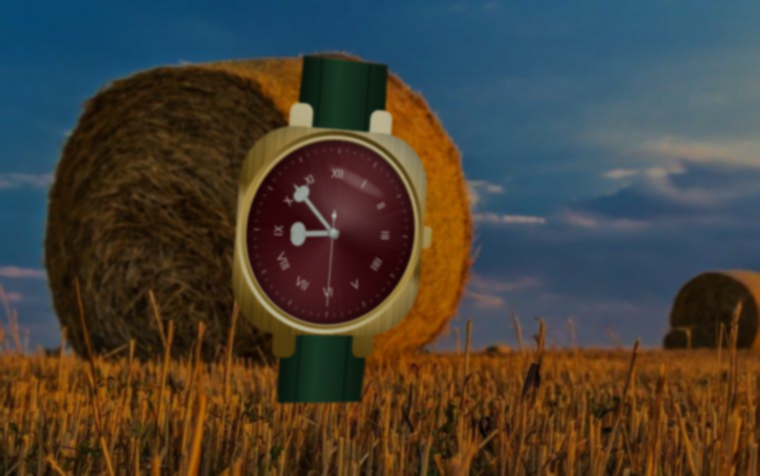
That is h=8 m=52 s=30
